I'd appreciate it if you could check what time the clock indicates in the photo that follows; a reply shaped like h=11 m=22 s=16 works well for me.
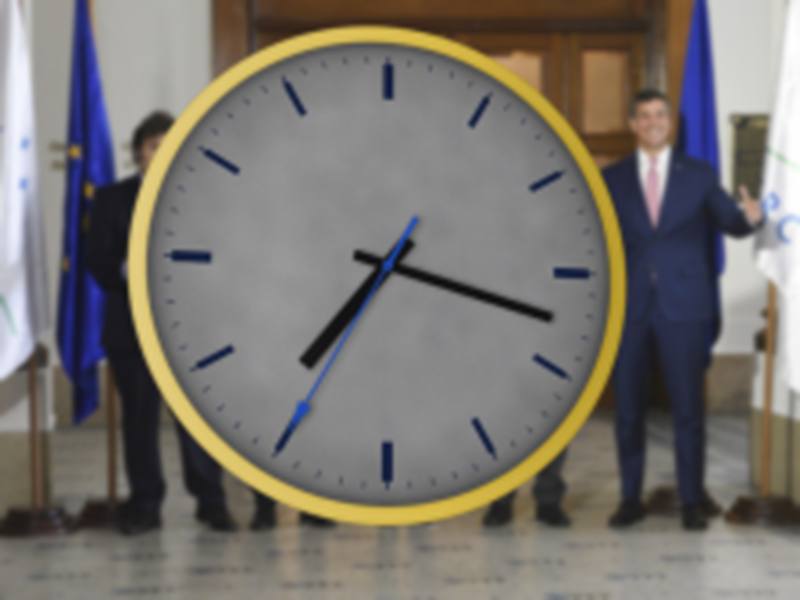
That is h=7 m=17 s=35
